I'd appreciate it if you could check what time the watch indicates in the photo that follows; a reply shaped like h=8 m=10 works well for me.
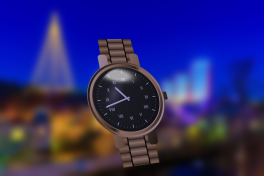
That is h=10 m=42
